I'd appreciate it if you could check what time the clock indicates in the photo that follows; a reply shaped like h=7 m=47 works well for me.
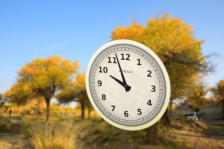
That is h=9 m=57
